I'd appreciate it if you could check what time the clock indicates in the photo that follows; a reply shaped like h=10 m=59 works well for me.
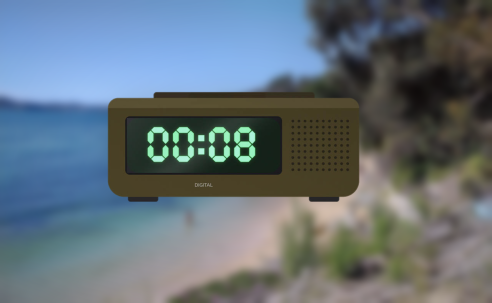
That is h=0 m=8
